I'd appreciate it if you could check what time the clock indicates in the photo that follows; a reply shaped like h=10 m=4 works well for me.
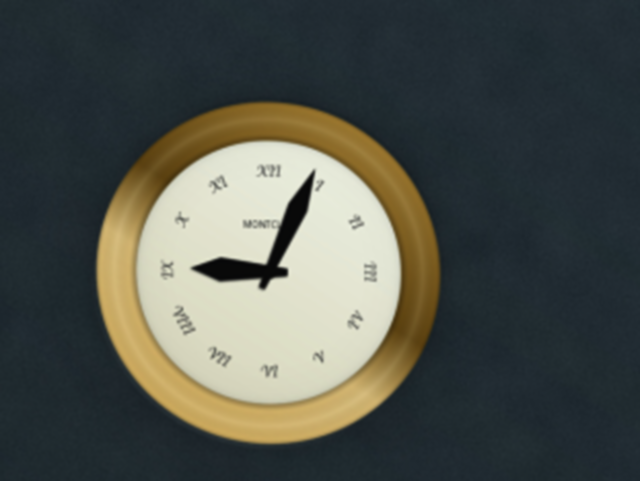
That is h=9 m=4
